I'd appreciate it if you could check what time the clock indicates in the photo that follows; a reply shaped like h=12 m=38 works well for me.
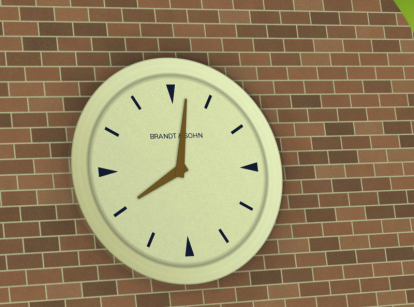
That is h=8 m=2
